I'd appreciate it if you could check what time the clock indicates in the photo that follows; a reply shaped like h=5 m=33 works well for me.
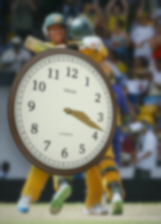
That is h=3 m=18
